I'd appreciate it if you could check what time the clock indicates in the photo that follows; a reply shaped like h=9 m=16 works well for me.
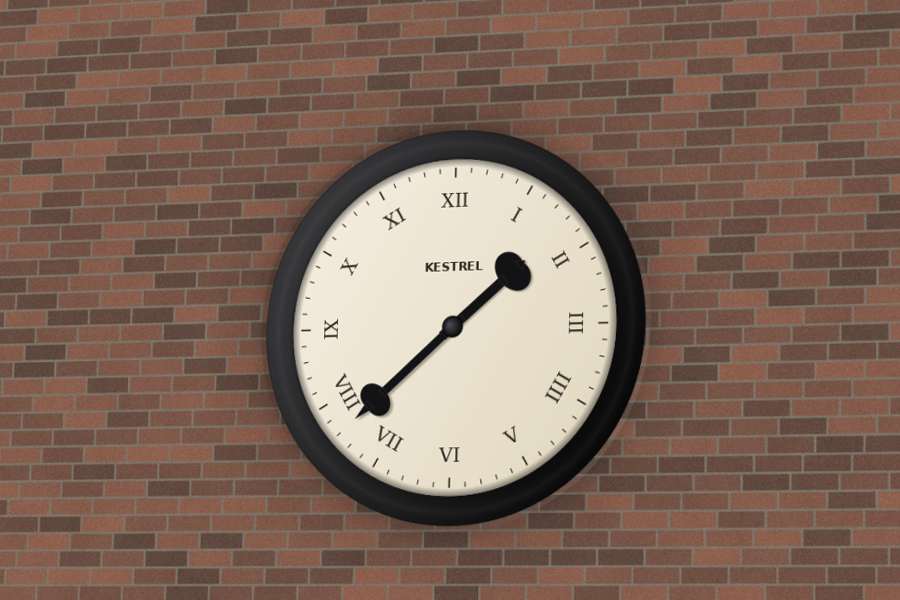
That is h=1 m=38
